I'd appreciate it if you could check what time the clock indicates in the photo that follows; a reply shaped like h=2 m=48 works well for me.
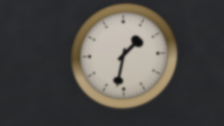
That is h=1 m=32
